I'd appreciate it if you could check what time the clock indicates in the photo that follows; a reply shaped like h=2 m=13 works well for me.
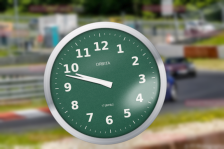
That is h=9 m=48
